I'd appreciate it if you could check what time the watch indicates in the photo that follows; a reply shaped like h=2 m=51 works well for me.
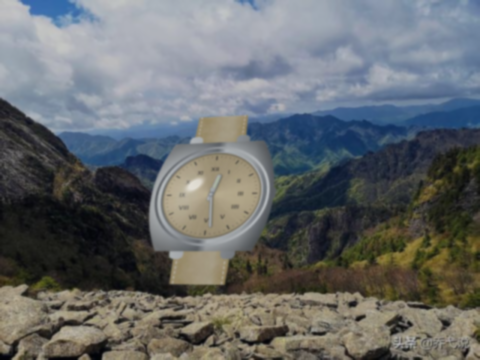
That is h=12 m=29
